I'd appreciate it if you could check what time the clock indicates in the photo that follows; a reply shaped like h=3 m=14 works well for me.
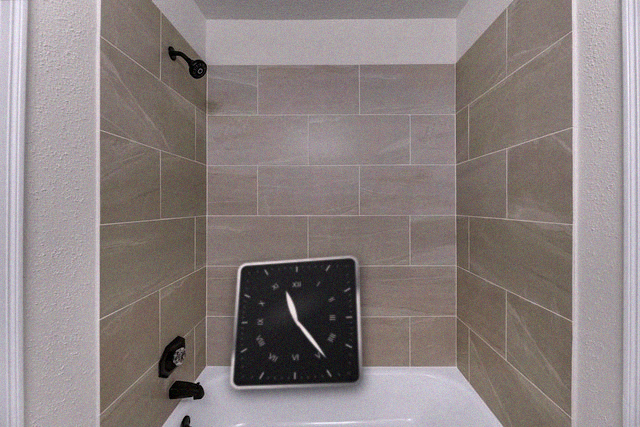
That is h=11 m=24
